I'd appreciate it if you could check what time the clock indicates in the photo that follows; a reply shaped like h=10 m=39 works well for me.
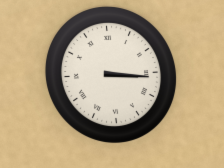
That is h=3 m=16
